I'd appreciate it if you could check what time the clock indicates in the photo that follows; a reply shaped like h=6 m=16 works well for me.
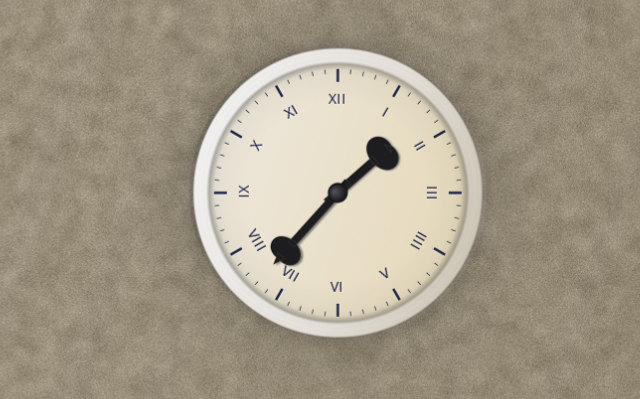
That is h=1 m=37
